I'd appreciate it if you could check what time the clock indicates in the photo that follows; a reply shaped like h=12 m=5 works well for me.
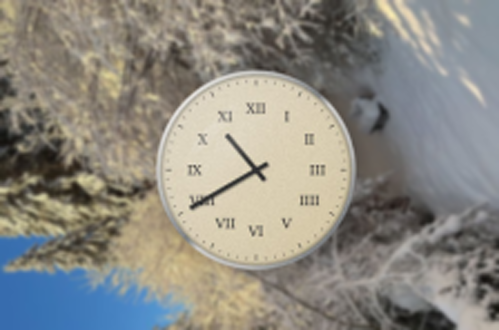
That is h=10 m=40
